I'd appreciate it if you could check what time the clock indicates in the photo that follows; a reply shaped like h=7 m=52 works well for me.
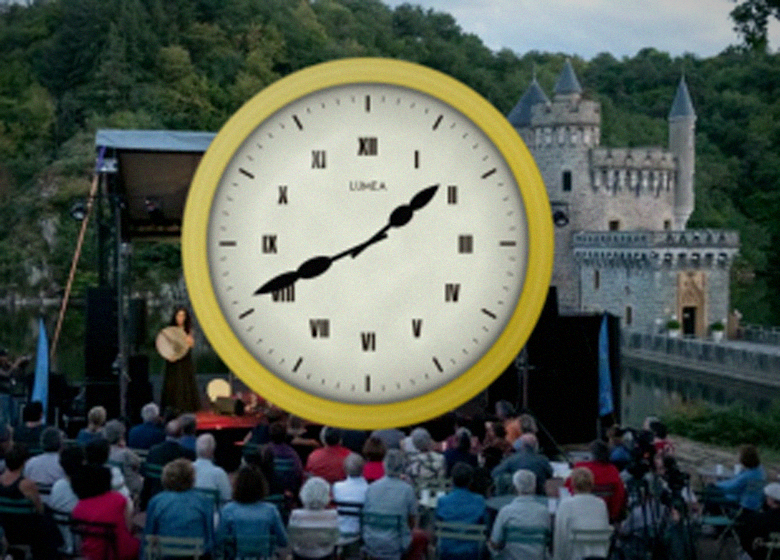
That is h=1 m=41
